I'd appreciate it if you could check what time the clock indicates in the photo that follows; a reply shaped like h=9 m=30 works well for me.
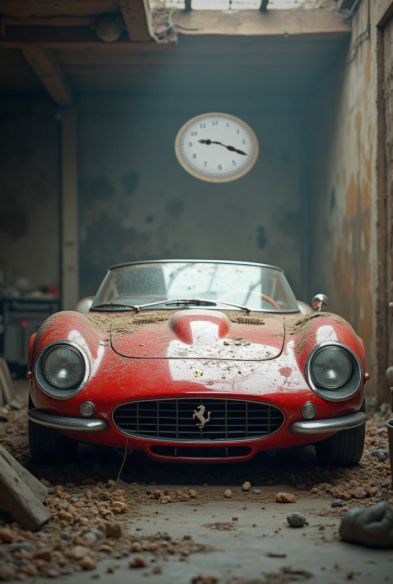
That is h=9 m=20
